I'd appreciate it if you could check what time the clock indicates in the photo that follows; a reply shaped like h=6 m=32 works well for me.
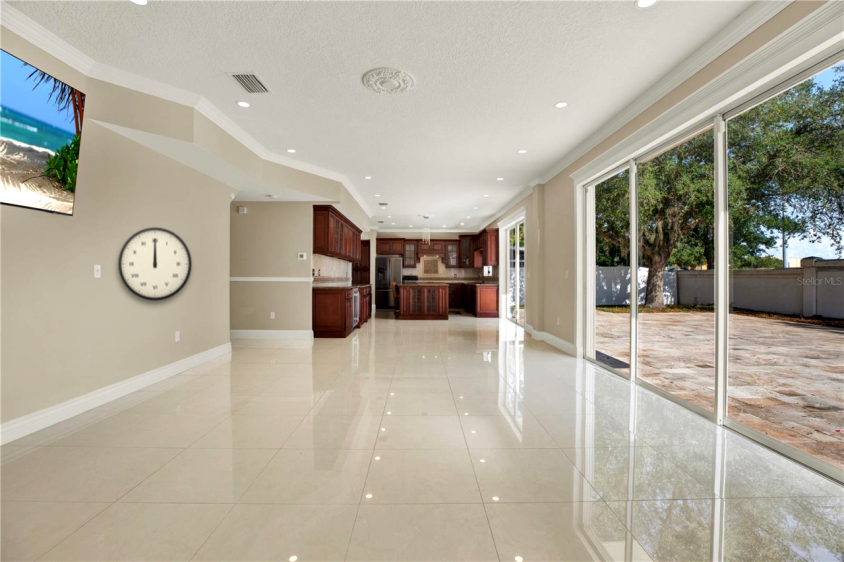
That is h=12 m=0
